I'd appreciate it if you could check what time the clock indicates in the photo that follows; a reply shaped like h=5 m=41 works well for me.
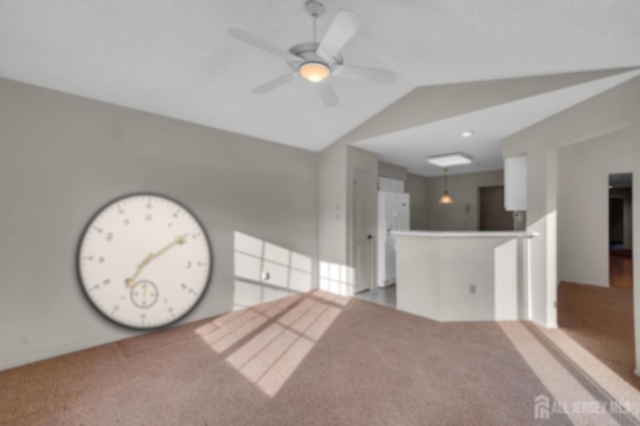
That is h=7 m=9
